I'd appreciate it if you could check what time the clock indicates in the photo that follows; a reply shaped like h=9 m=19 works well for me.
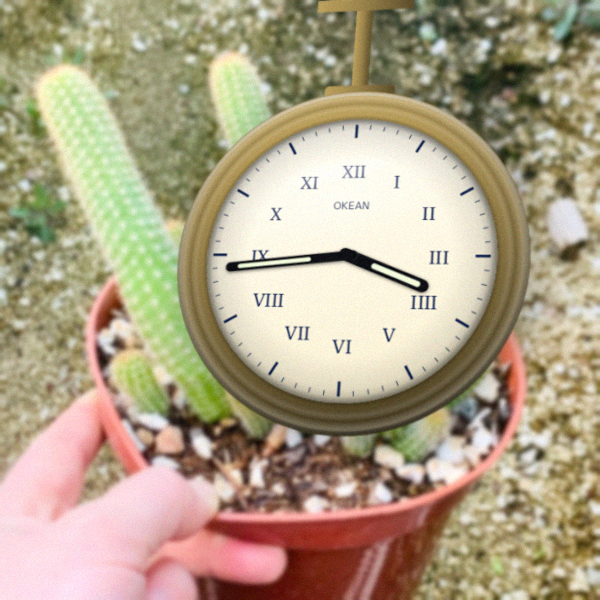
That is h=3 m=44
